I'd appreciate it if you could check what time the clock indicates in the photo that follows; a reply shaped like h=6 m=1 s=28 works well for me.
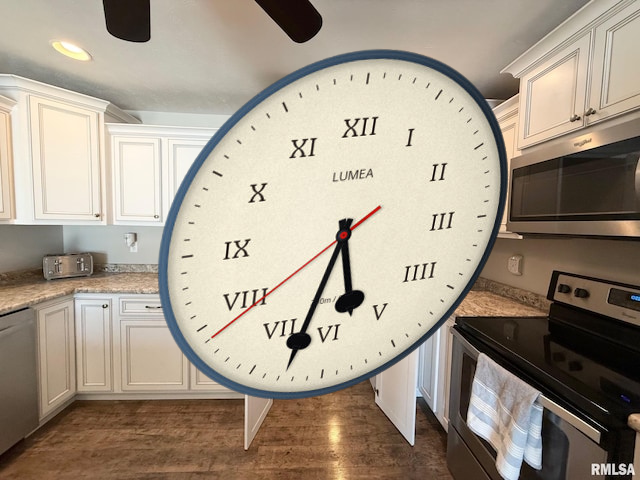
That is h=5 m=32 s=39
